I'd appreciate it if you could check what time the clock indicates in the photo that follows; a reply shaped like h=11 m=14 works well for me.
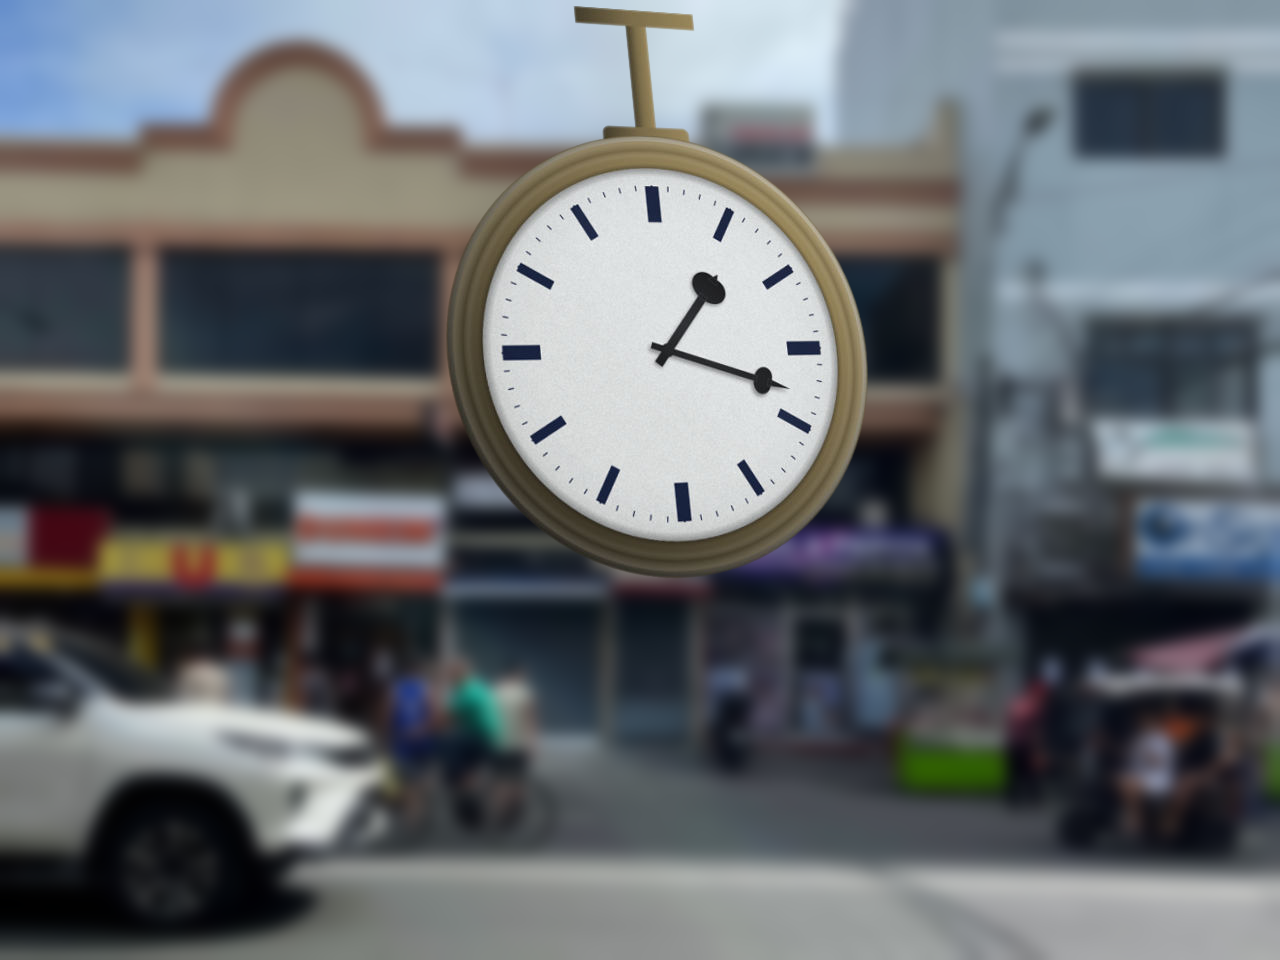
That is h=1 m=18
